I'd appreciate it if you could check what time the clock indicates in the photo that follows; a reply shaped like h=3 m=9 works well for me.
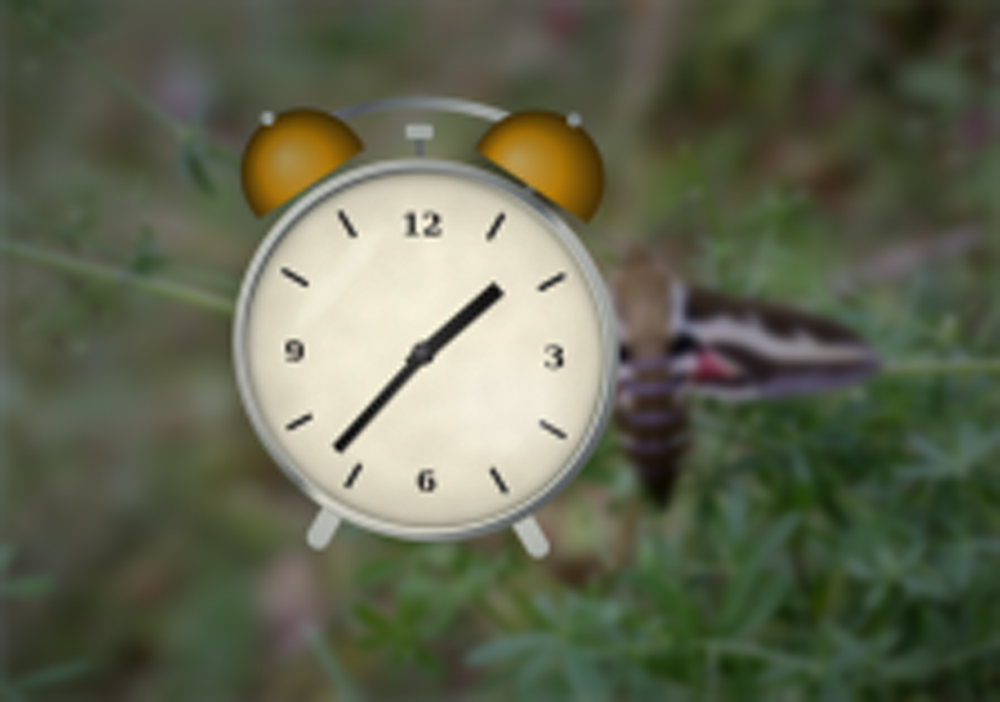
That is h=1 m=37
